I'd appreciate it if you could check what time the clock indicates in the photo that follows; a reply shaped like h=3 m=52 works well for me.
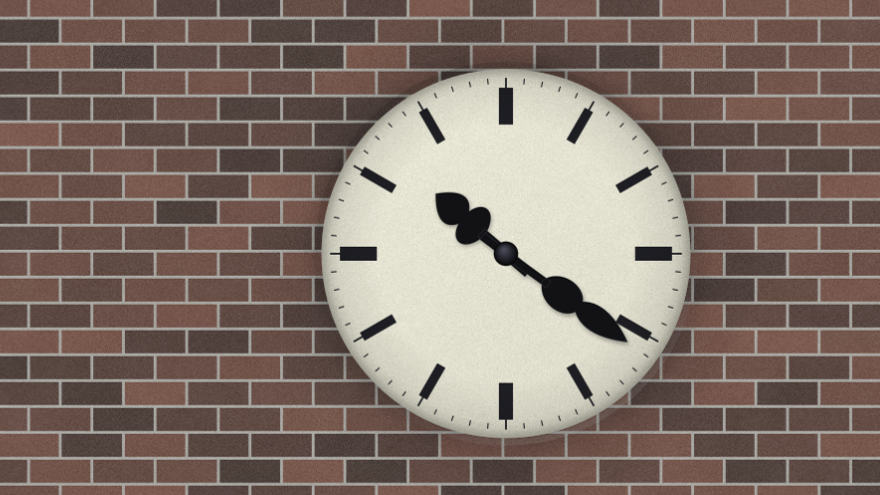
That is h=10 m=21
